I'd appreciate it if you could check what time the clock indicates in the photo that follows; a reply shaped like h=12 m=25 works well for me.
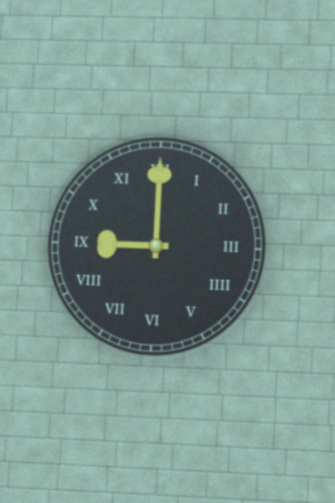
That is h=9 m=0
